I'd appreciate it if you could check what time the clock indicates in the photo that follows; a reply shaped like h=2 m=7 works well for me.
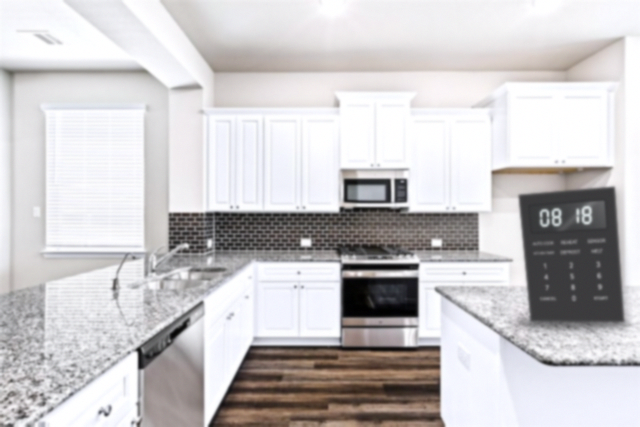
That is h=8 m=18
